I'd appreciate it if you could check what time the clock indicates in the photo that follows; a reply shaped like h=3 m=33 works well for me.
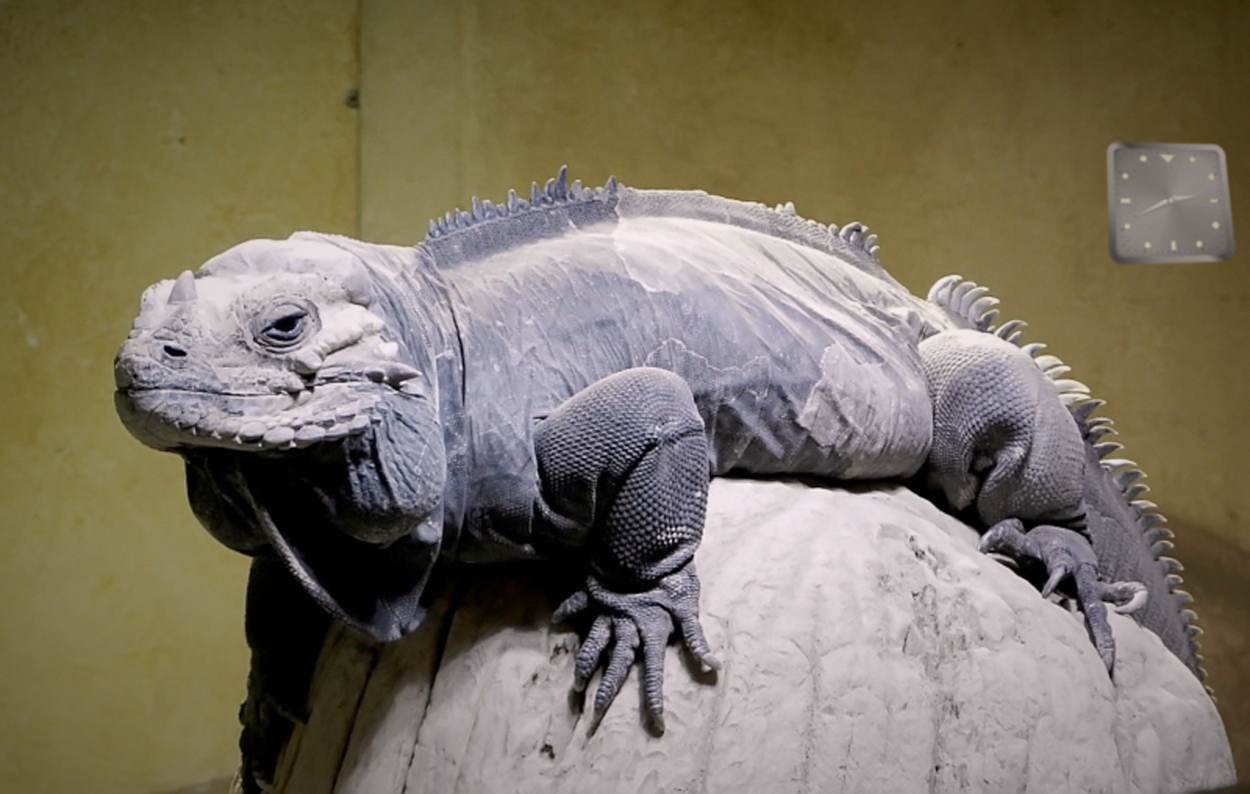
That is h=2 m=41
